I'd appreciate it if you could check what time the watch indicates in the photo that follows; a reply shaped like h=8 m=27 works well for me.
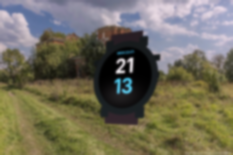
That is h=21 m=13
